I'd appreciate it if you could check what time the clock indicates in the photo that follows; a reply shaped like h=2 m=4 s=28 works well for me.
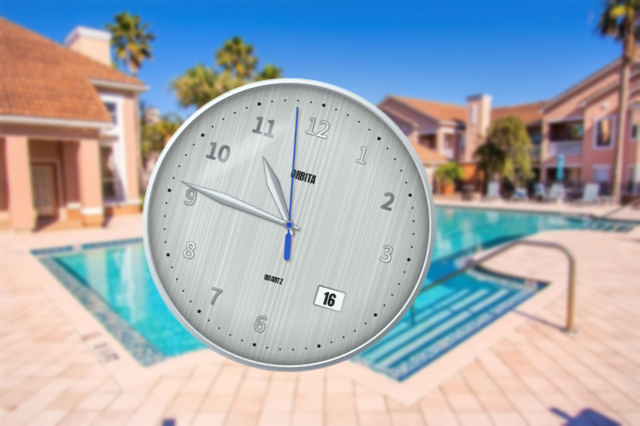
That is h=10 m=45 s=58
